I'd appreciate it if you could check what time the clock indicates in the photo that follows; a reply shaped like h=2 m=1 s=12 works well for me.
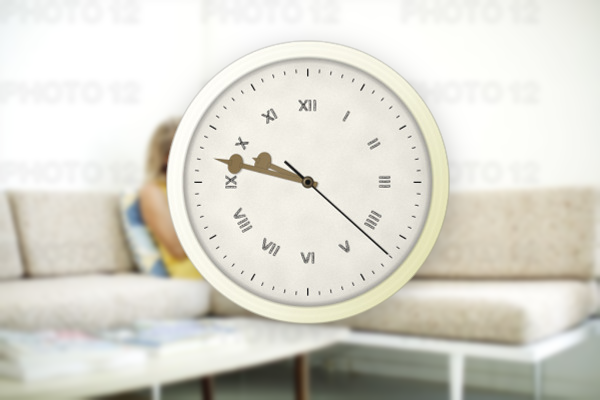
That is h=9 m=47 s=22
